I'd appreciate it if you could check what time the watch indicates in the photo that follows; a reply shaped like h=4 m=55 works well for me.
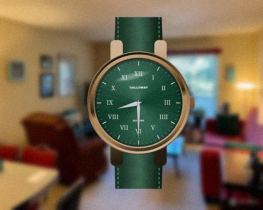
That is h=8 m=30
